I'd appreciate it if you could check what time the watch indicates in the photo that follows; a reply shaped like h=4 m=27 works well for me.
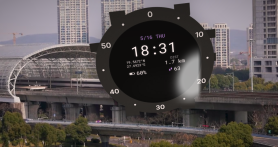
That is h=18 m=31
